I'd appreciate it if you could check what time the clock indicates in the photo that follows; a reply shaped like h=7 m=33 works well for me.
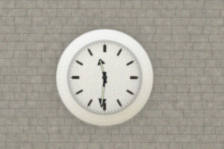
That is h=11 m=31
